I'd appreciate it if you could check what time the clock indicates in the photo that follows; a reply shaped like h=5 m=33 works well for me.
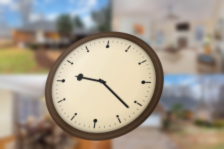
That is h=9 m=22
